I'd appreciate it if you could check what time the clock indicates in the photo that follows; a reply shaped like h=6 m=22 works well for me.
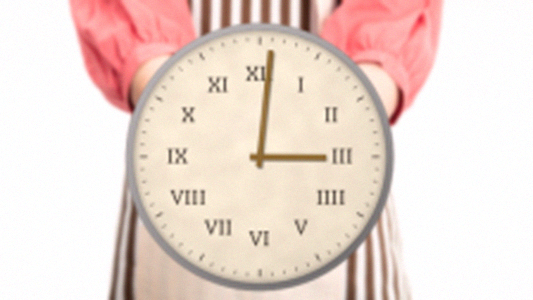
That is h=3 m=1
